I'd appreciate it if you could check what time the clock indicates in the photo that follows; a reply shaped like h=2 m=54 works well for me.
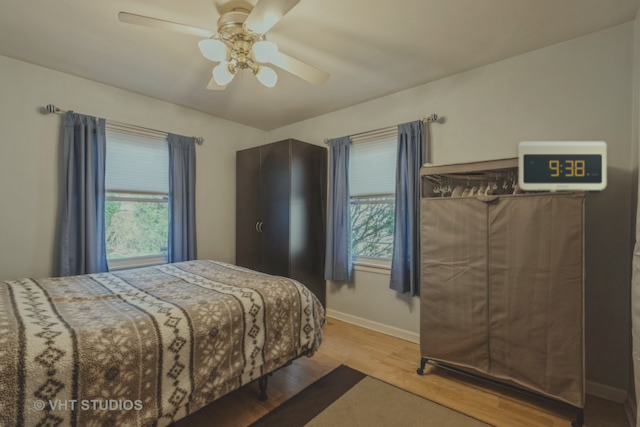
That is h=9 m=38
